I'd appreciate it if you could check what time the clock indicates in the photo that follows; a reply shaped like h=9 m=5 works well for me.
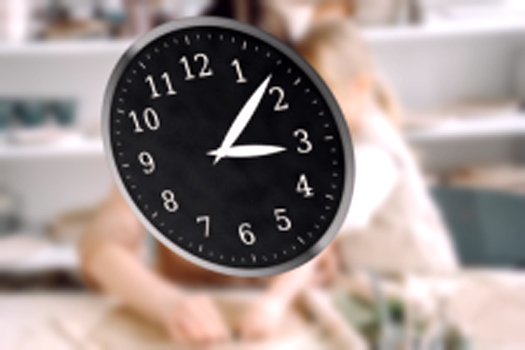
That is h=3 m=8
